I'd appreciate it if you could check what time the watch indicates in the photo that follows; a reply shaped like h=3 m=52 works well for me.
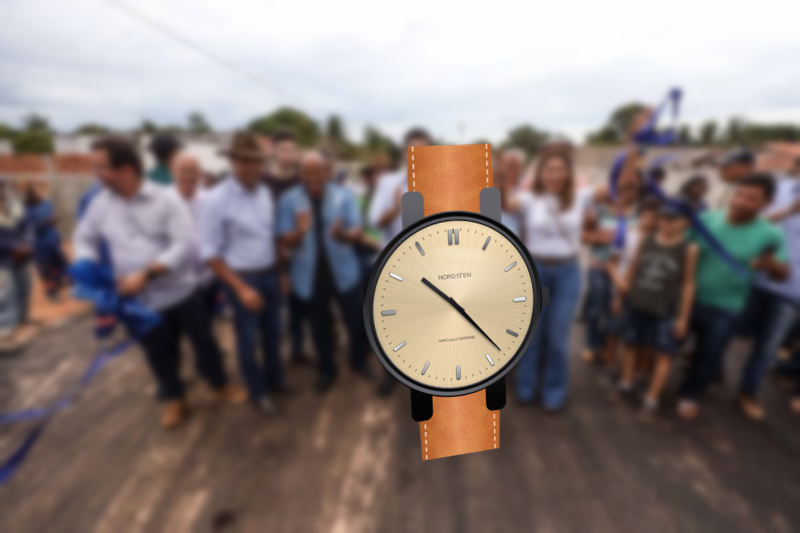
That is h=10 m=23
